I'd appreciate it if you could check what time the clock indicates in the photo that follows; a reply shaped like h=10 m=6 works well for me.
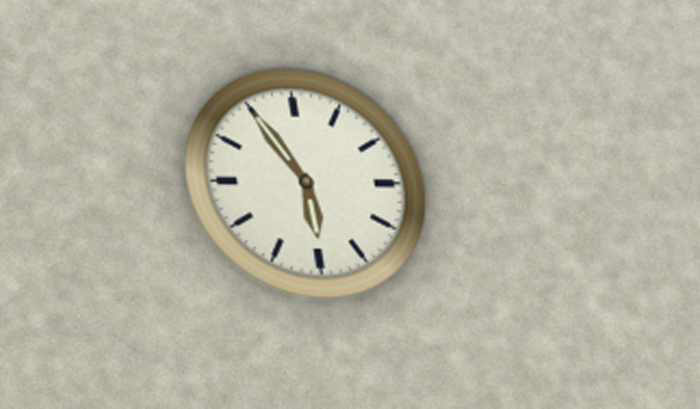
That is h=5 m=55
